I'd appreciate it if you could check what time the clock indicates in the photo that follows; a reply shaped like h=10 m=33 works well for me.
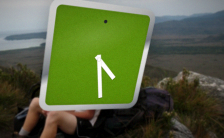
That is h=4 m=28
